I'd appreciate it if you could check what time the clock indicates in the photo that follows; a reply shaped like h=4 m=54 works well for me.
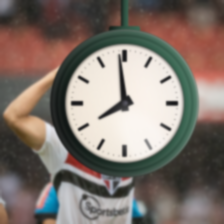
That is h=7 m=59
